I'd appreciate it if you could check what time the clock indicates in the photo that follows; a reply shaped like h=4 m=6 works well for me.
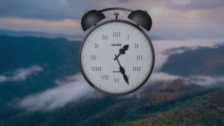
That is h=1 m=26
